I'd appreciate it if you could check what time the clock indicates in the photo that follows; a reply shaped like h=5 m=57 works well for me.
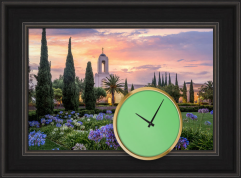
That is h=10 m=5
